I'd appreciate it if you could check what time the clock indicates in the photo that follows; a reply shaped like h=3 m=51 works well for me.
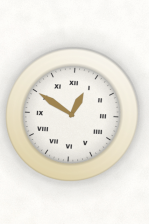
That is h=12 m=50
